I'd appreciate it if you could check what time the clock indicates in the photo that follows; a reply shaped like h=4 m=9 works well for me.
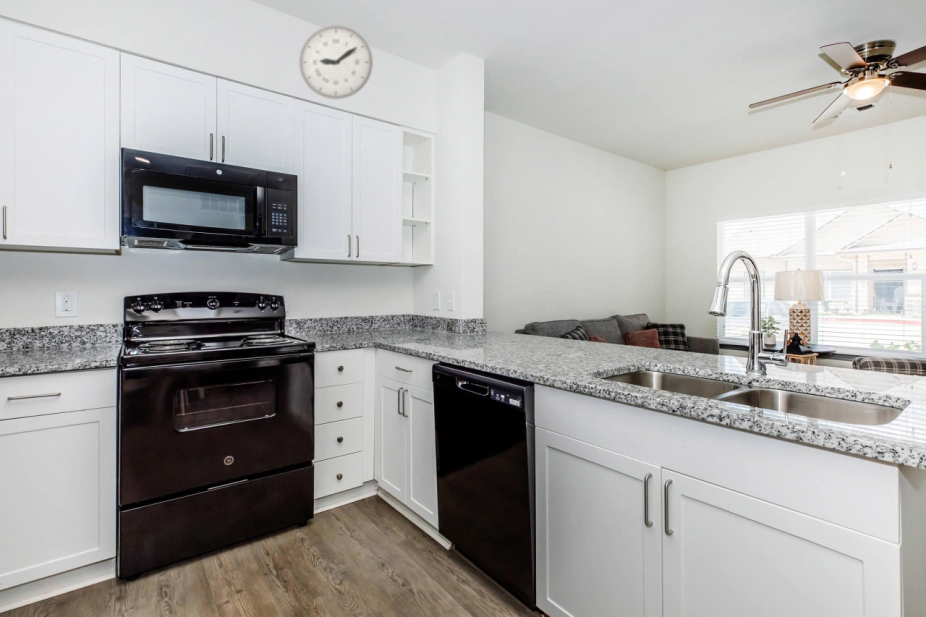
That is h=9 m=9
